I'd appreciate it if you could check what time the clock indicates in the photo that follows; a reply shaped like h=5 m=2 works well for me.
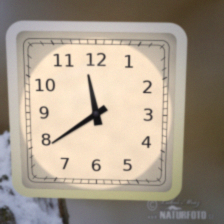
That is h=11 m=39
